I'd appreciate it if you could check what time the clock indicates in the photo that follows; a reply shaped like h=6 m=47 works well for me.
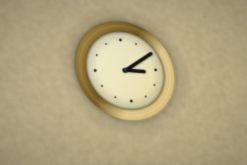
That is h=3 m=10
